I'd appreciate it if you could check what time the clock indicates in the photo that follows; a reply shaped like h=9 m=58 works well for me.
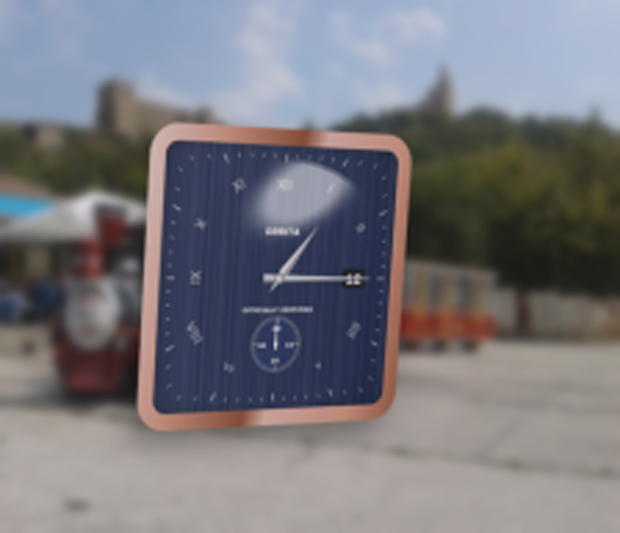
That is h=1 m=15
